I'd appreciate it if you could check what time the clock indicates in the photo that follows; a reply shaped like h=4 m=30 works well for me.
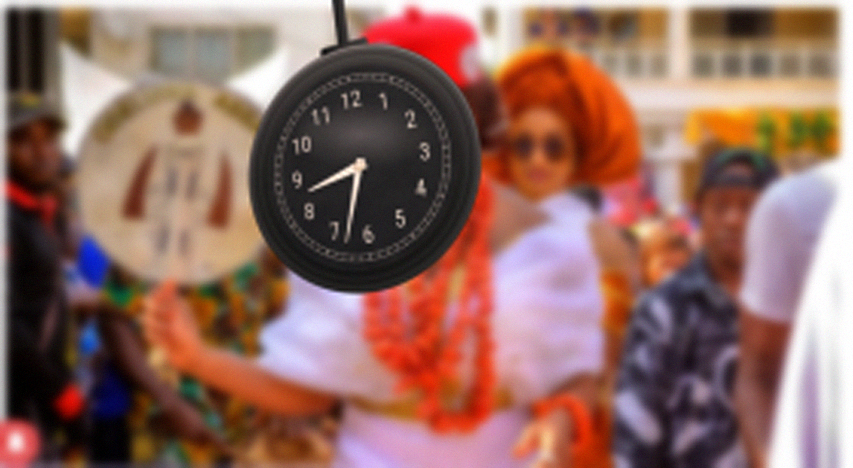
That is h=8 m=33
